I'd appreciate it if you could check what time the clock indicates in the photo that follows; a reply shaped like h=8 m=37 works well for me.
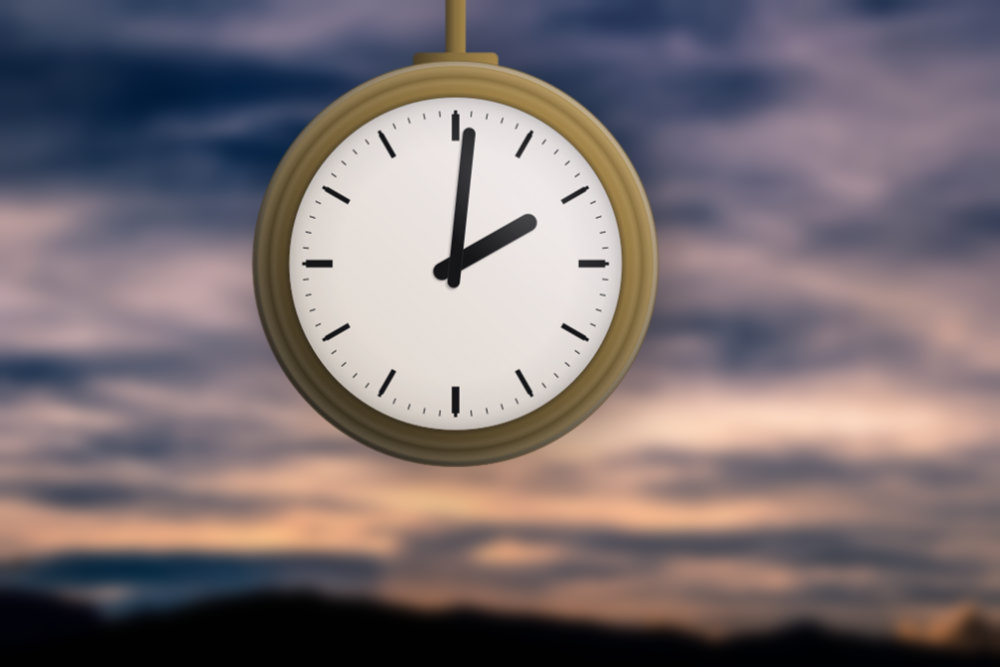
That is h=2 m=1
